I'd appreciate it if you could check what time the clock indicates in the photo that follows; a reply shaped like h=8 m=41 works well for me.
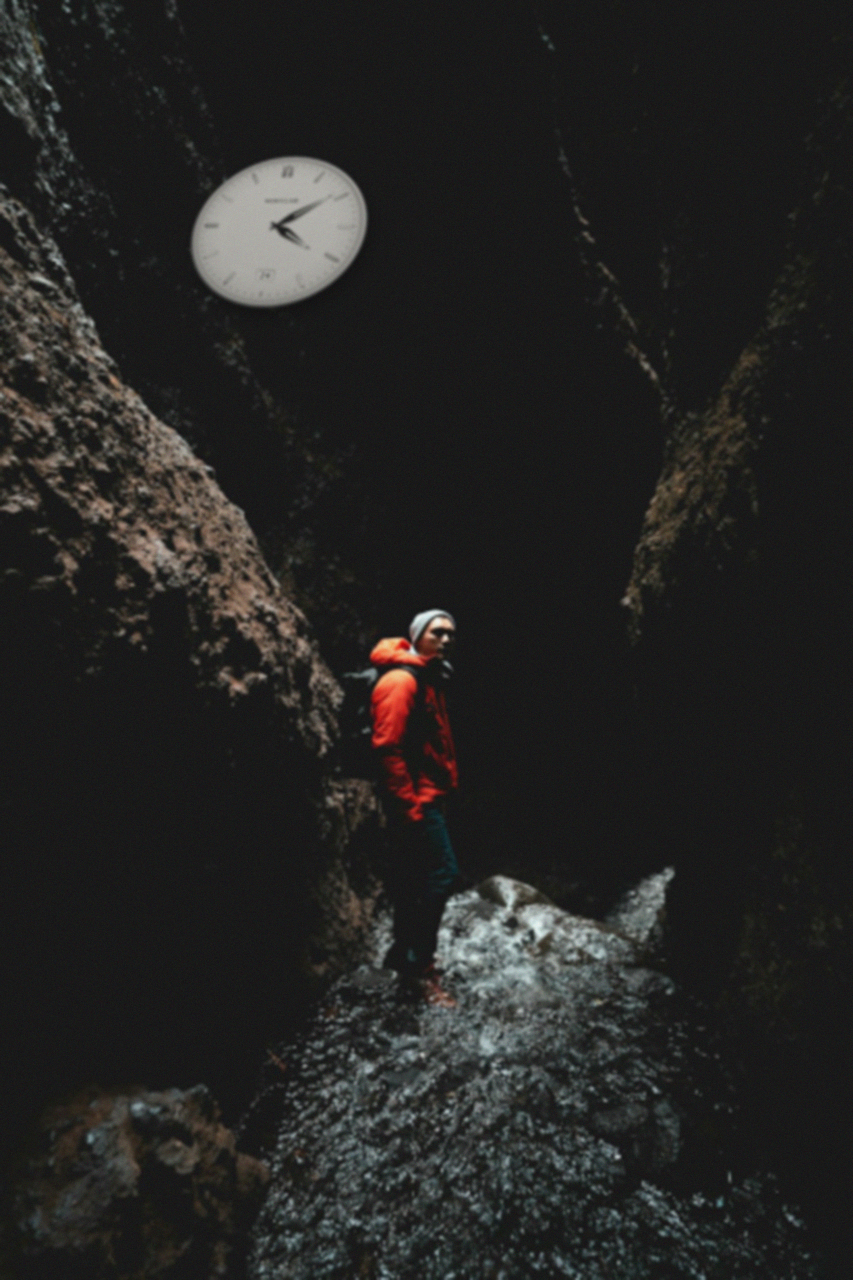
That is h=4 m=9
